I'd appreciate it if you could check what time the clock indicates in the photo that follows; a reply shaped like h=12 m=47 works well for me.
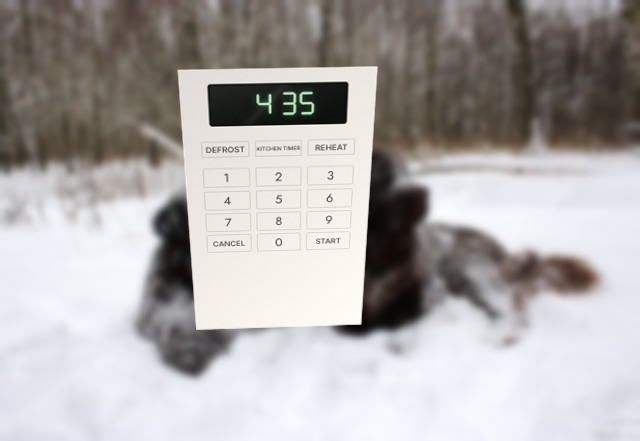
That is h=4 m=35
